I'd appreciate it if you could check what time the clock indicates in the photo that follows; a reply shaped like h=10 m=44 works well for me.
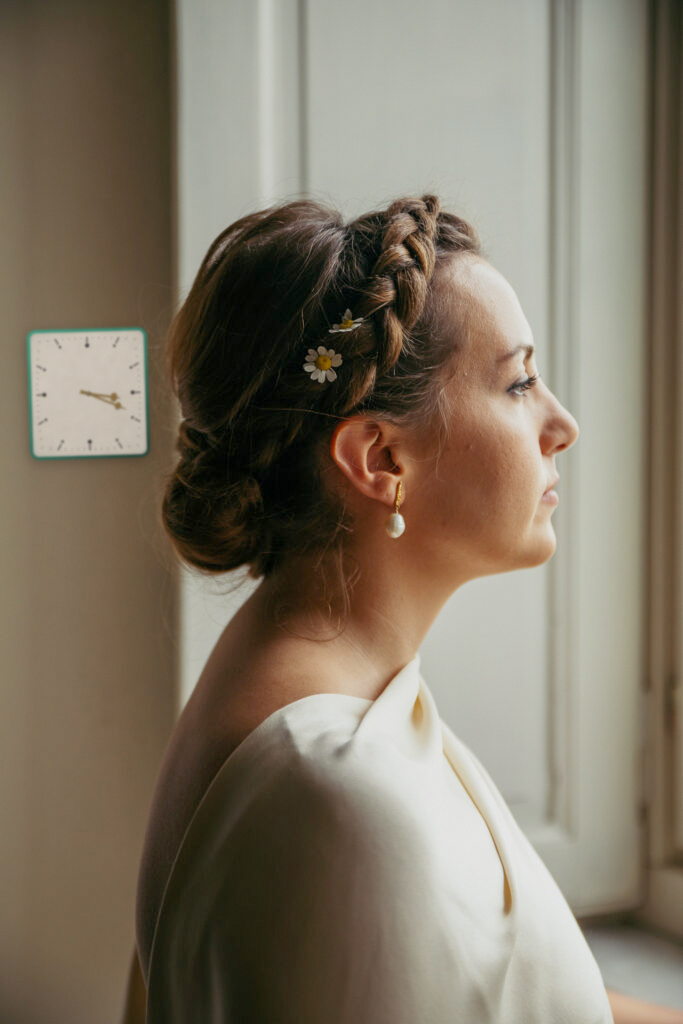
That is h=3 m=19
